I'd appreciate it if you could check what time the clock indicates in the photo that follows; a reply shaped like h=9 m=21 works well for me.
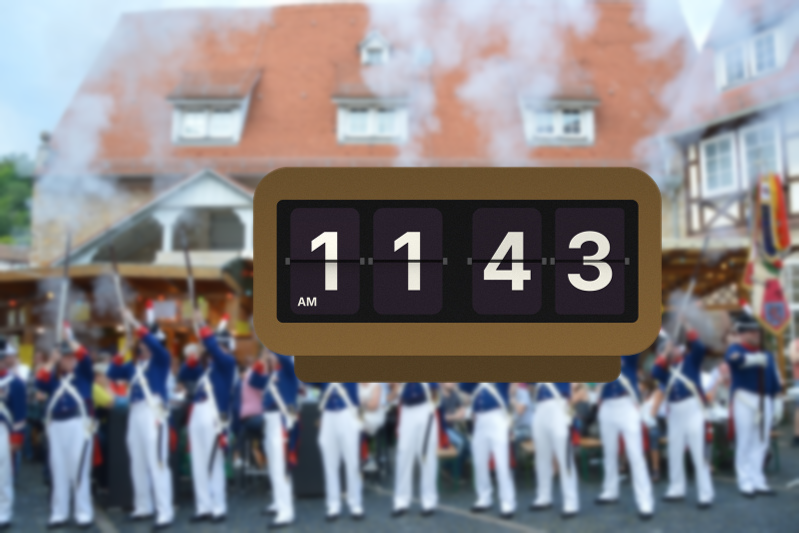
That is h=11 m=43
